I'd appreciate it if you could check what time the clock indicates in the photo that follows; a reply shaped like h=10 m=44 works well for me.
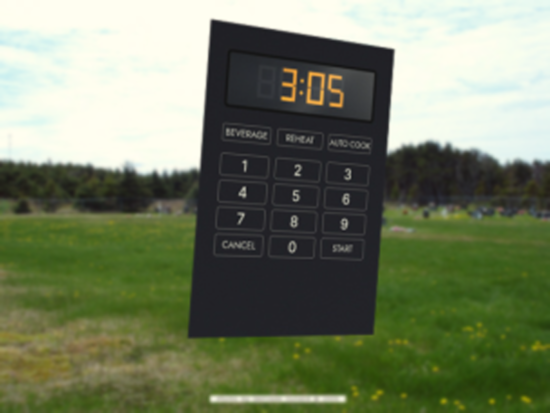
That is h=3 m=5
